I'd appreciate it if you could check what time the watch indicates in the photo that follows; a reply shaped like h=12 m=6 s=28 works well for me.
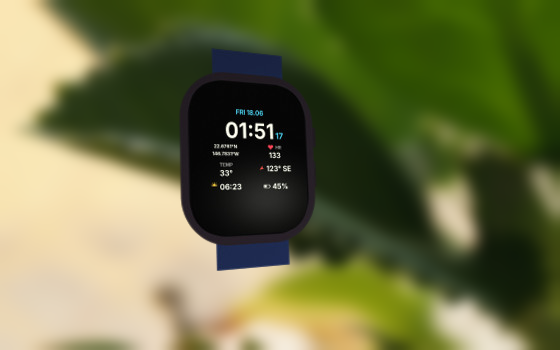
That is h=1 m=51 s=17
